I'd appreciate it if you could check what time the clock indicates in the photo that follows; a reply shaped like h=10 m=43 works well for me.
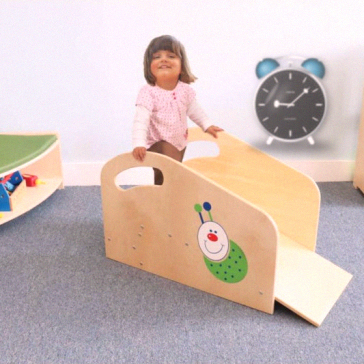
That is h=9 m=8
